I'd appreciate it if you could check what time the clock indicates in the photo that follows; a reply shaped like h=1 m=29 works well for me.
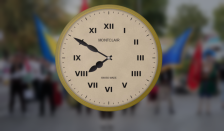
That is h=7 m=50
